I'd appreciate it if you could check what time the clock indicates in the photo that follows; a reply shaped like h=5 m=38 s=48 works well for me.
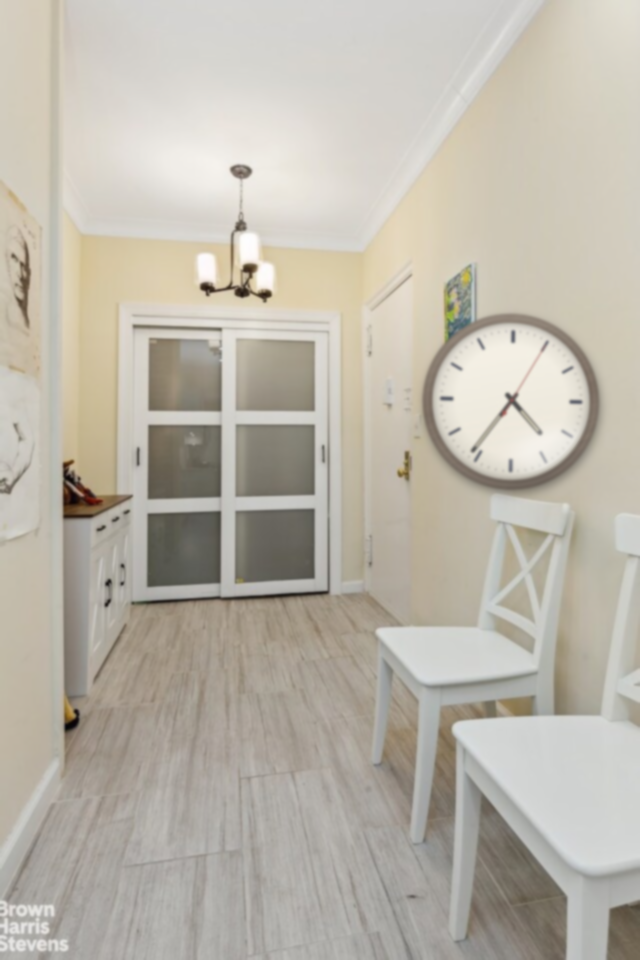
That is h=4 m=36 s=5
